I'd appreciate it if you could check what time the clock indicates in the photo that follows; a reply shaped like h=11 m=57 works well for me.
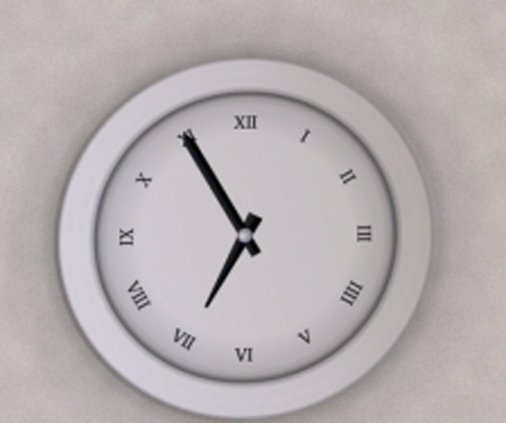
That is h=6 m=55
